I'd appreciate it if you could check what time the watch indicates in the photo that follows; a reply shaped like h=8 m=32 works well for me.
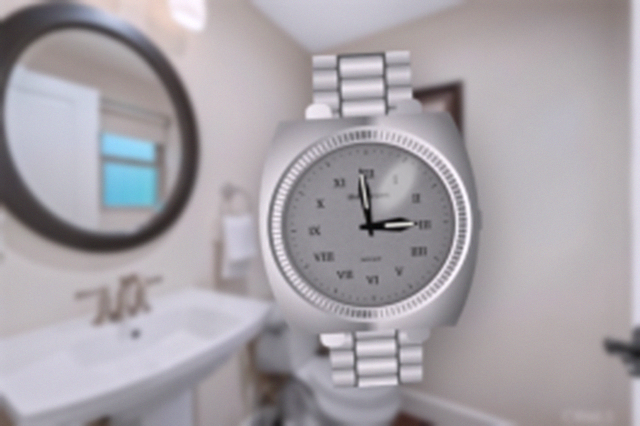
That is h=2 m=59
